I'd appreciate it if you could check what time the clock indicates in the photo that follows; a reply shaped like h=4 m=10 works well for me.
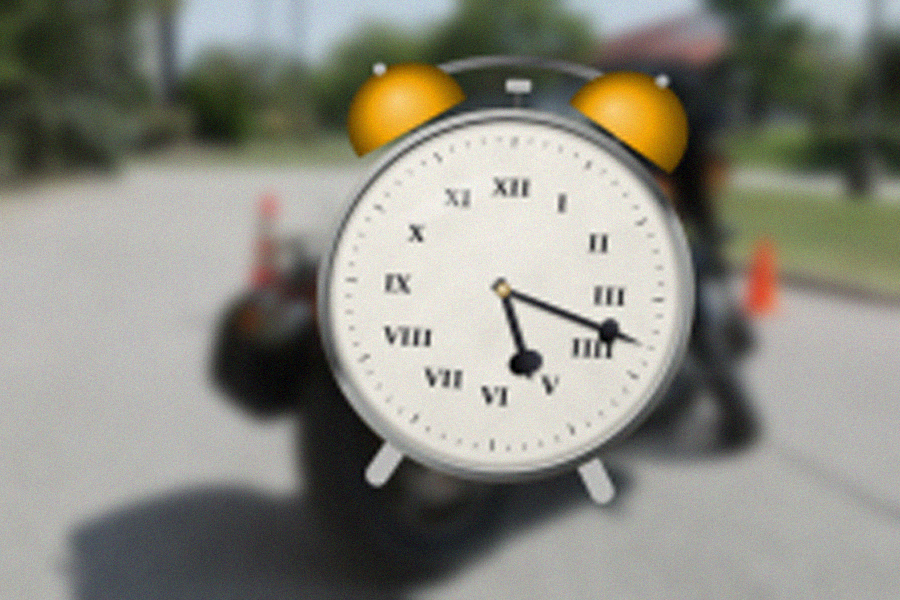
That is h=5 m=18
